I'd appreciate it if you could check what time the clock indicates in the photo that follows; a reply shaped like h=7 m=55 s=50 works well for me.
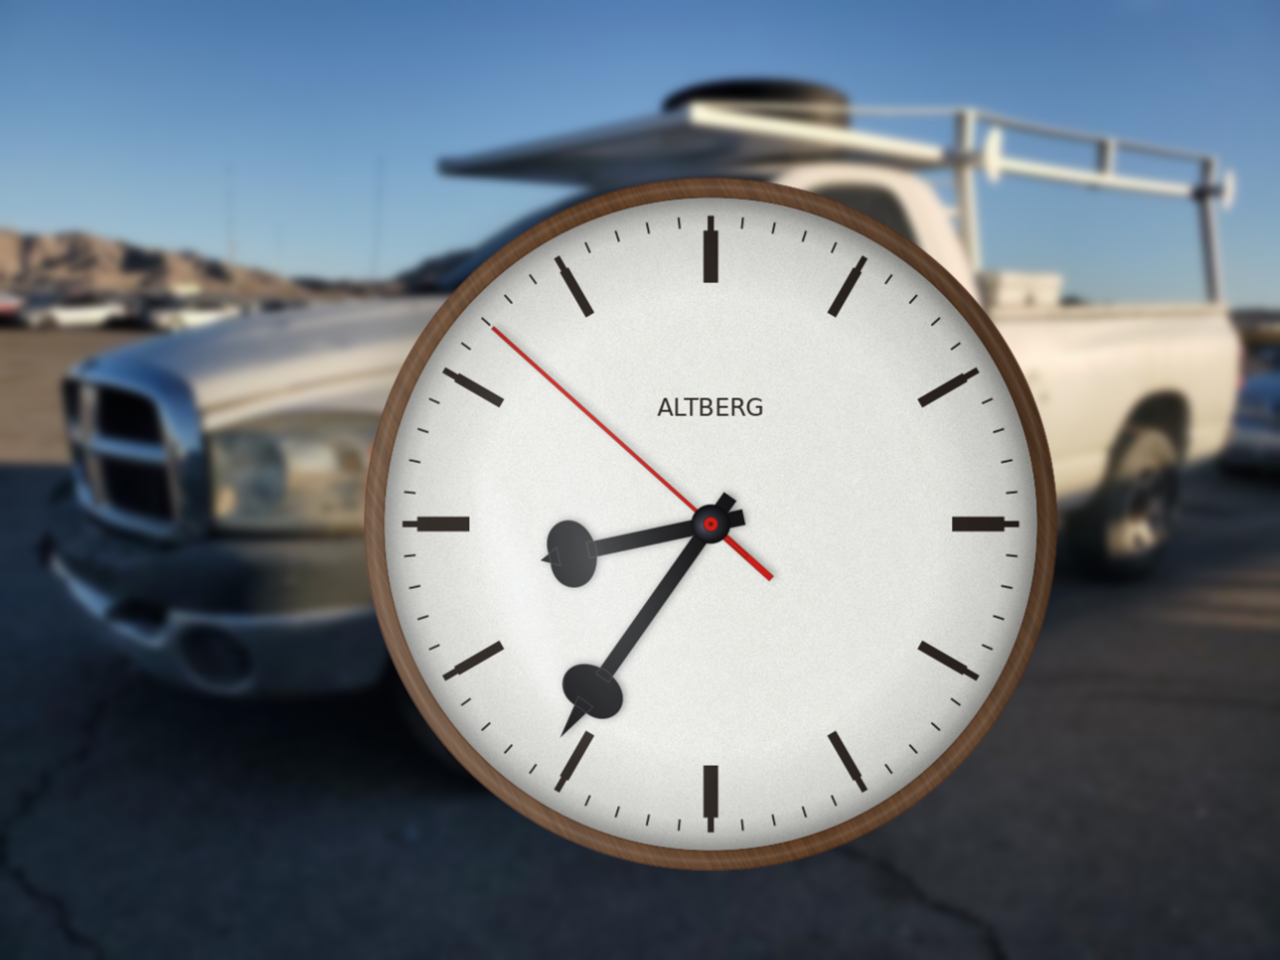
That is h=8 m=35 s=52
